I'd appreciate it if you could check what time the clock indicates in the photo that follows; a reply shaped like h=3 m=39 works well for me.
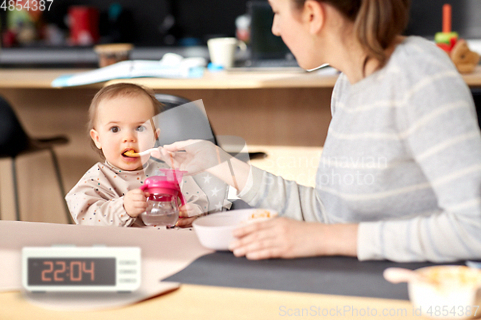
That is h=22 m=4
